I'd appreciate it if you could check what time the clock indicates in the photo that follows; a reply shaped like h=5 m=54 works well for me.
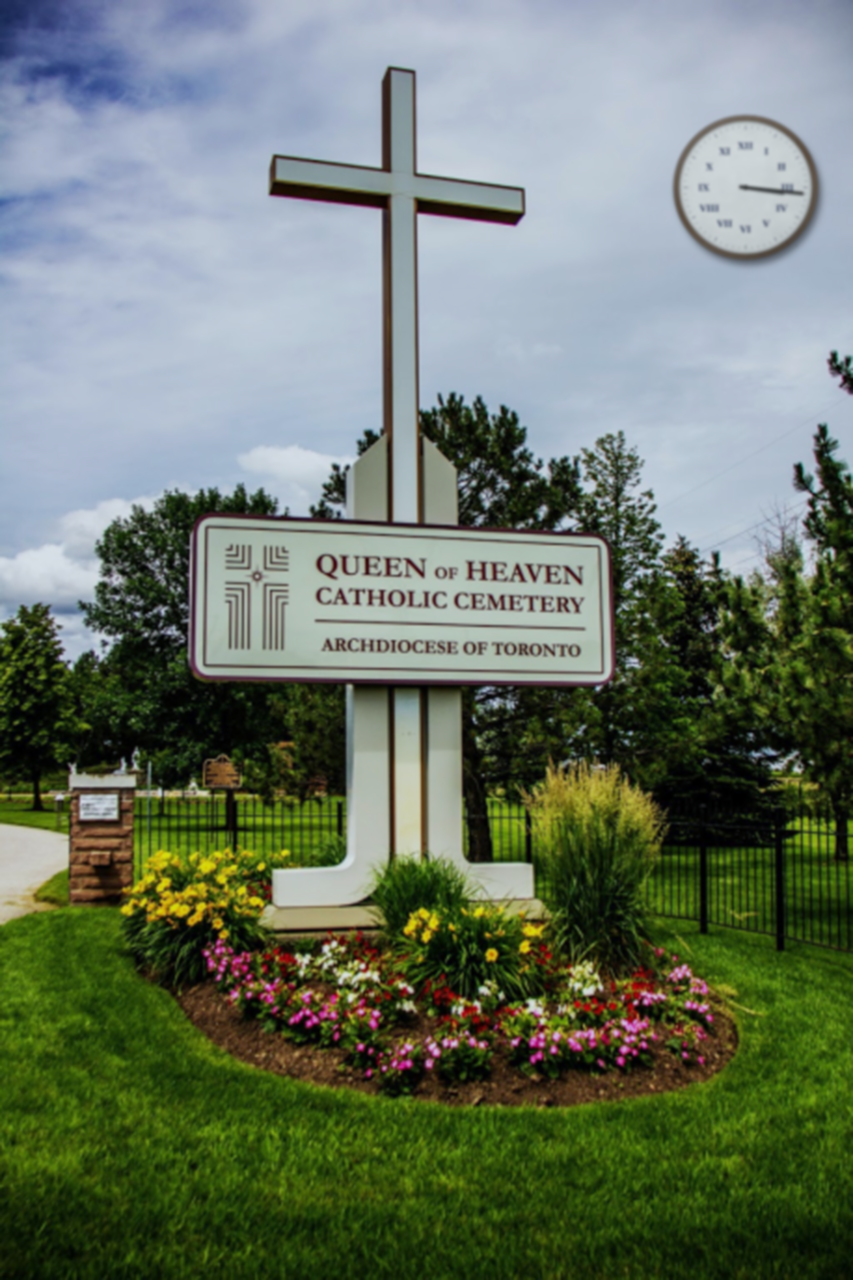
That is h=3 m=16
